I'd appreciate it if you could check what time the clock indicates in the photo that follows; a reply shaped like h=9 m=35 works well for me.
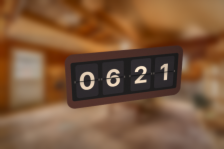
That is h=6 m=21
